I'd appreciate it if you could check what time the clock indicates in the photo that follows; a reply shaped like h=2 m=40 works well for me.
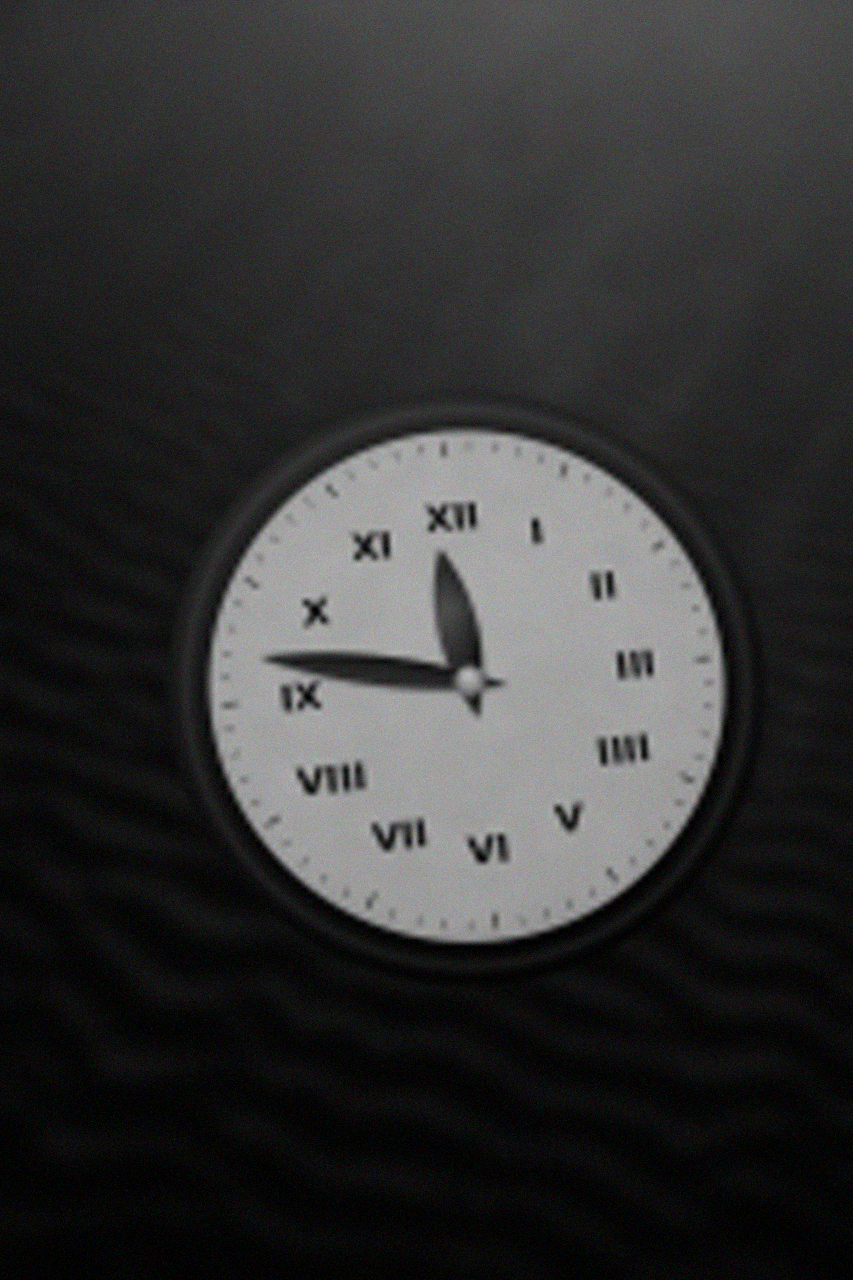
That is h=11 m=47
